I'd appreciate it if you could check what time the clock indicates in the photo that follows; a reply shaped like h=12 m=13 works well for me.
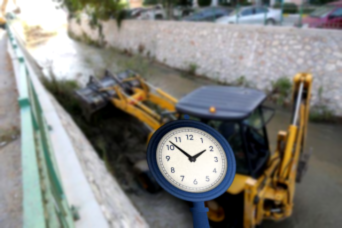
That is h=1 m=52
